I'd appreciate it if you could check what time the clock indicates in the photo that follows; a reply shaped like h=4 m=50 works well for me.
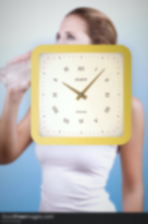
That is h=10 m=7
